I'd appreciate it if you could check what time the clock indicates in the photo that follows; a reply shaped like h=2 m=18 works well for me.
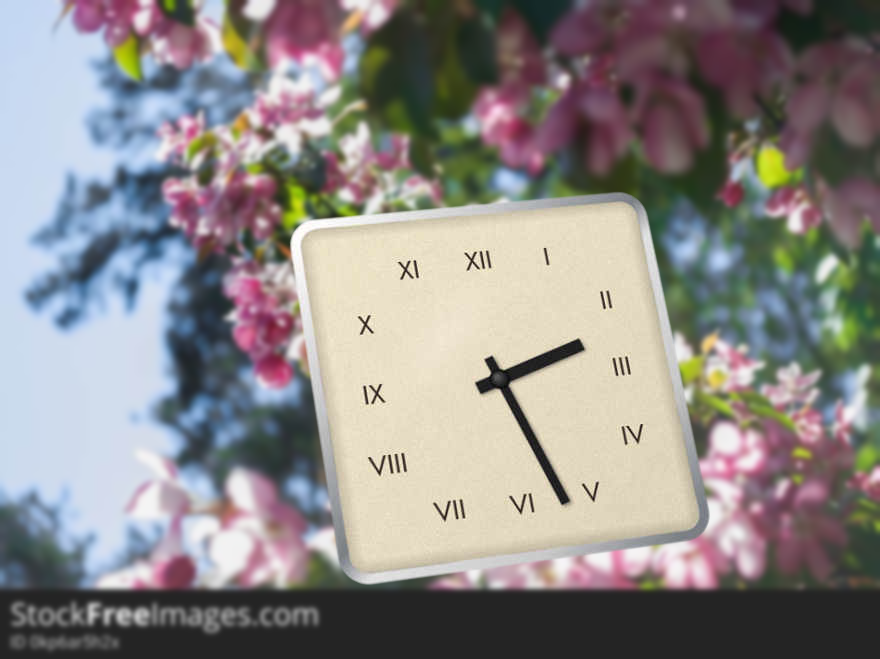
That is h=2 m=27
